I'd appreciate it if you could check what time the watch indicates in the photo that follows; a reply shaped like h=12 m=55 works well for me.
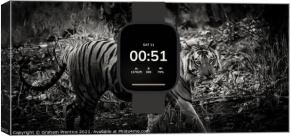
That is h=0 m=51
